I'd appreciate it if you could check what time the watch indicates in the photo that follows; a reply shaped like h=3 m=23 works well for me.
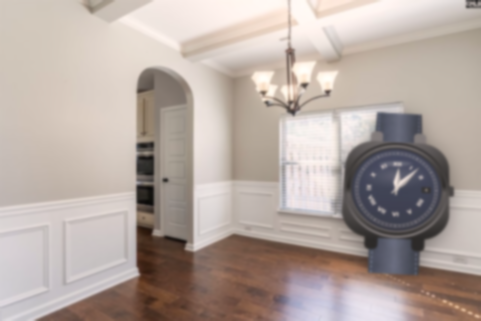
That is h=12 m=7
